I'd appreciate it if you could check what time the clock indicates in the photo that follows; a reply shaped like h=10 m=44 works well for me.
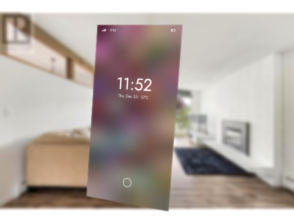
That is h=11 m=52
